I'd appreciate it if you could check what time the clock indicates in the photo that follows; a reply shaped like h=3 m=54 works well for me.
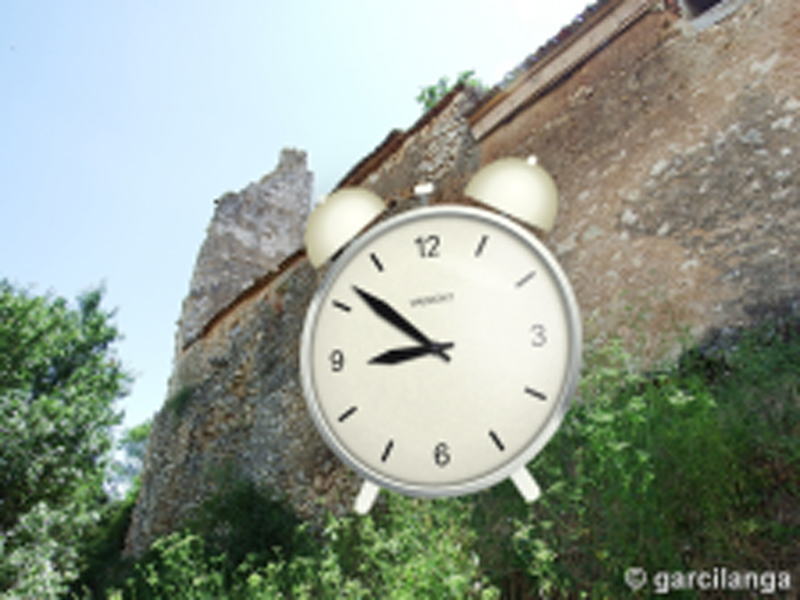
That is h=8 m=52
